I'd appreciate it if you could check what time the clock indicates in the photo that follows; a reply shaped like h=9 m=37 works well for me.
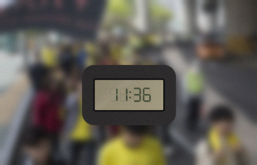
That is h=11 m=36
